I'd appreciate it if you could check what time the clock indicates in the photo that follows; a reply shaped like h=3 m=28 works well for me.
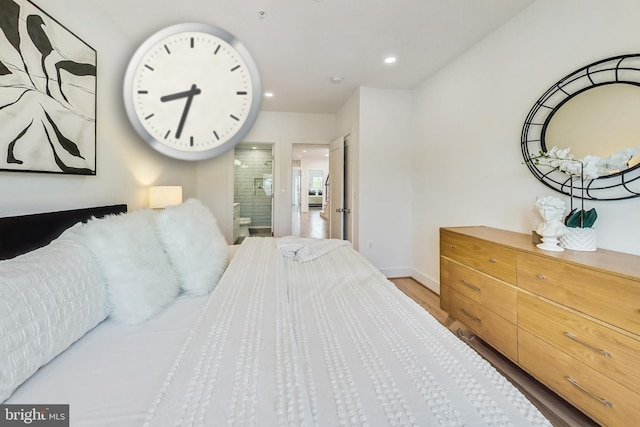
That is h=8 m=33
